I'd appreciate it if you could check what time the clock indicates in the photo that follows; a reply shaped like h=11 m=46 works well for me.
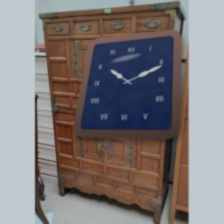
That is h=10 m=11
